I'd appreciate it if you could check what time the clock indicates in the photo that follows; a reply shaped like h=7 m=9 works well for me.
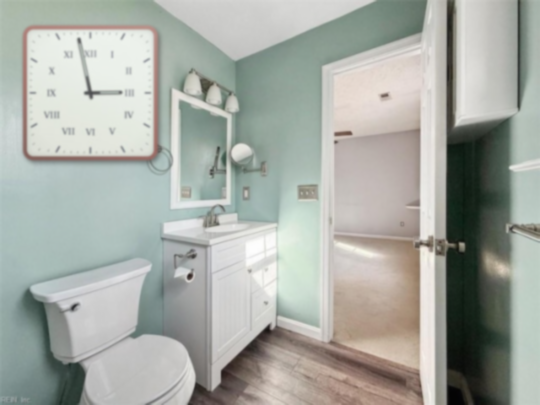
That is h=2 m=58
